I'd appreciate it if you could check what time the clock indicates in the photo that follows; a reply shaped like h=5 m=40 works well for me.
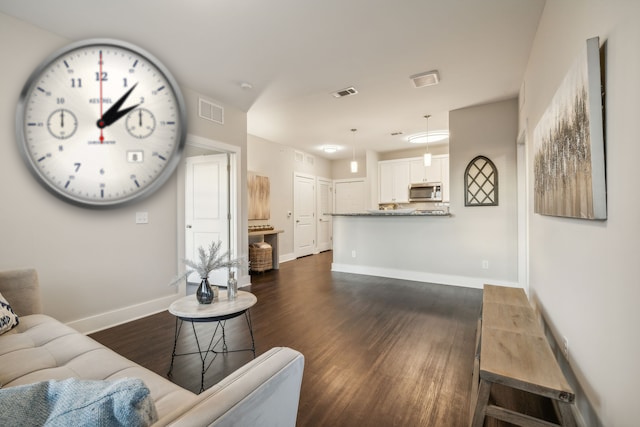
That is h=2 m=7
